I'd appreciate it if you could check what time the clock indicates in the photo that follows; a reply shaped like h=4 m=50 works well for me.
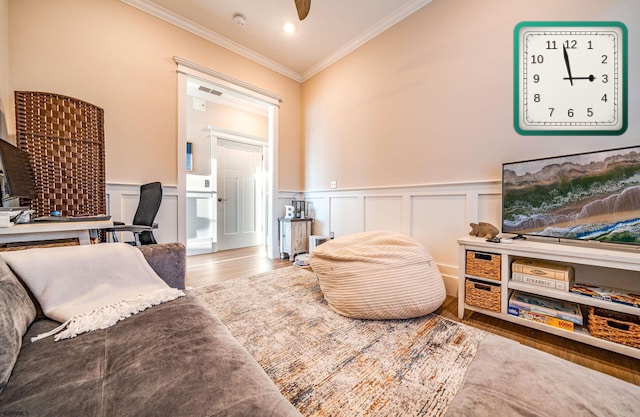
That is h=2 m=58
